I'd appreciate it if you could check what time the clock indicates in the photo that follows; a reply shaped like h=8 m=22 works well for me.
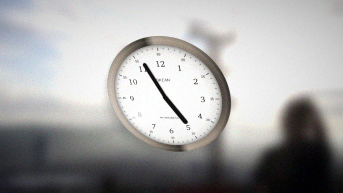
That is h=4 m=56
